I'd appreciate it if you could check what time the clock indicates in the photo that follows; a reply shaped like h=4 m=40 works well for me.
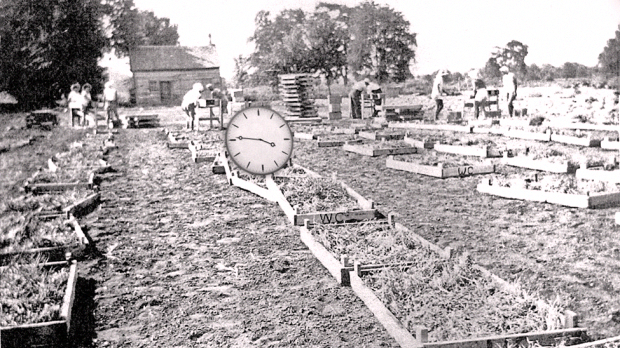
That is h=3 m=46
